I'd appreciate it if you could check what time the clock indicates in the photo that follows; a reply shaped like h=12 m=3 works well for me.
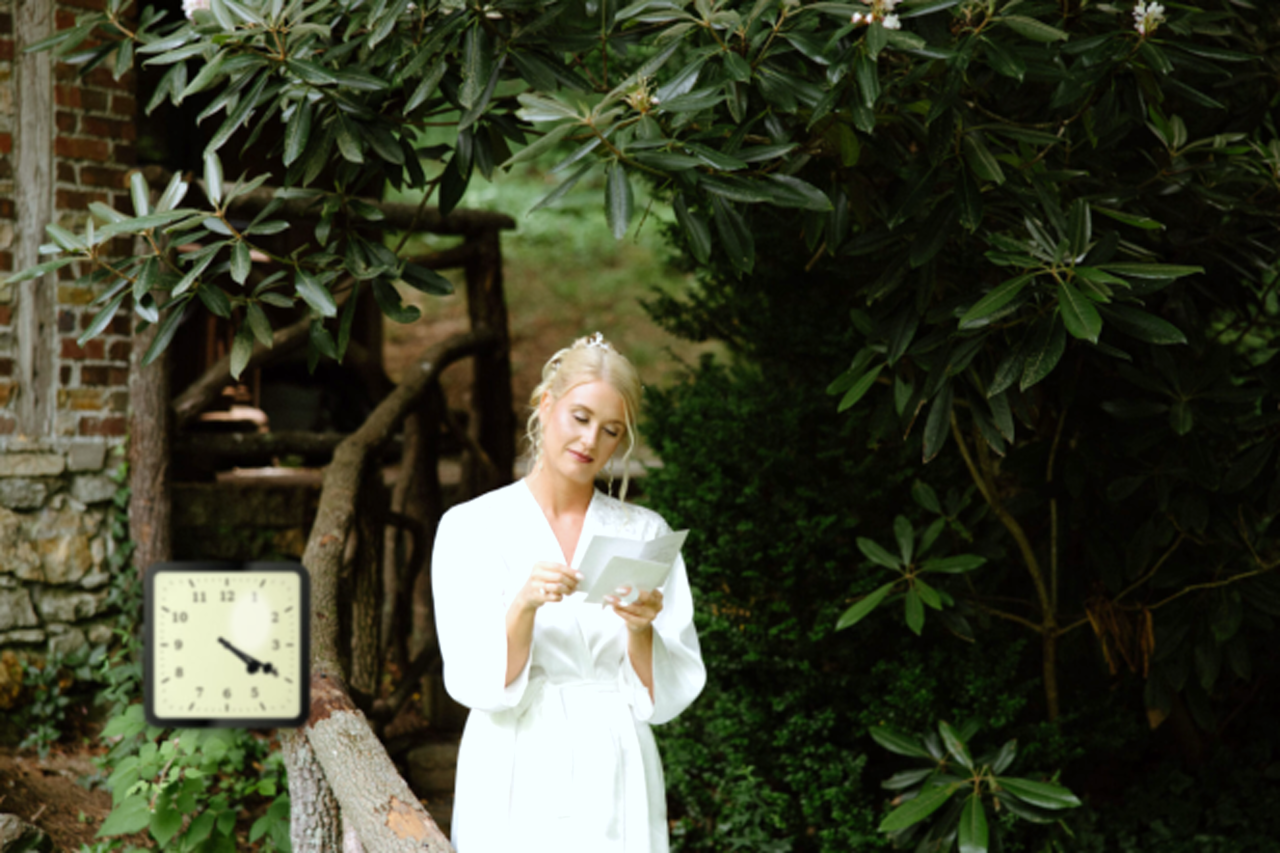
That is h=4 m=20
